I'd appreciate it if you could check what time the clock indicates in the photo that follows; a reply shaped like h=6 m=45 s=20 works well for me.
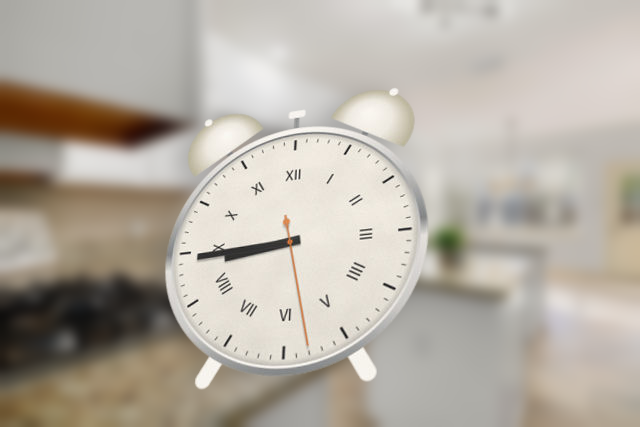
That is h=8 m=44 s=28
